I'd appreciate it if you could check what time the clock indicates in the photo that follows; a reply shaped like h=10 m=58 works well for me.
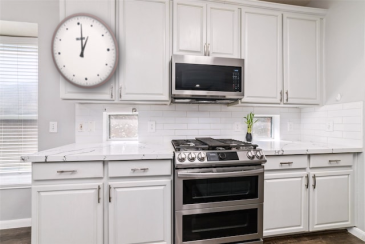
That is h=1 m=1
